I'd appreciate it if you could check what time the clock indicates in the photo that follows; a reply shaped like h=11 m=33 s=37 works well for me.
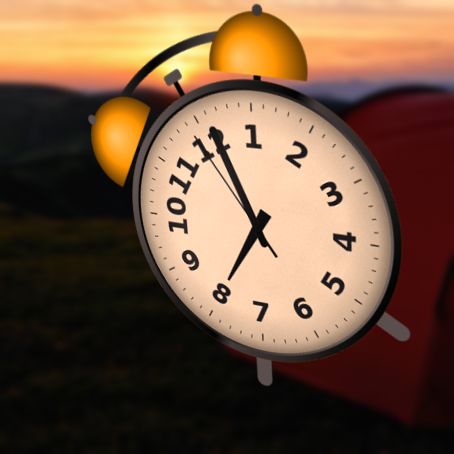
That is h=8 m=0 s=59
